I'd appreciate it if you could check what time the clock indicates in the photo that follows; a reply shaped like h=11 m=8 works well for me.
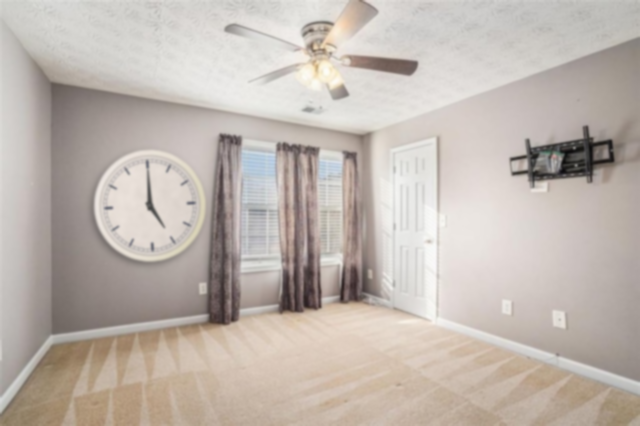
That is h=5 m=0
